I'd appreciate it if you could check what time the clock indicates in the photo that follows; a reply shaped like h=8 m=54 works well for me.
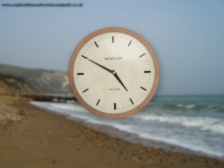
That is h=4 m=50
